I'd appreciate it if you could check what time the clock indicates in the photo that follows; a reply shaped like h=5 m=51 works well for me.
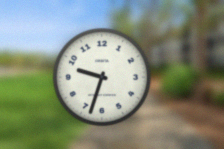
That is h=9 m=33
